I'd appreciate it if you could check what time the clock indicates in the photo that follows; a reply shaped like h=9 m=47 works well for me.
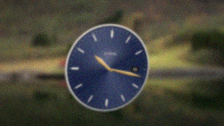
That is h=10 m=17
